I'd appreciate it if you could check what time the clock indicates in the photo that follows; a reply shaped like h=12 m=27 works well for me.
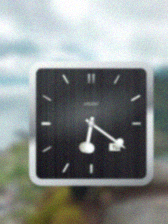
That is h=6 m=21
